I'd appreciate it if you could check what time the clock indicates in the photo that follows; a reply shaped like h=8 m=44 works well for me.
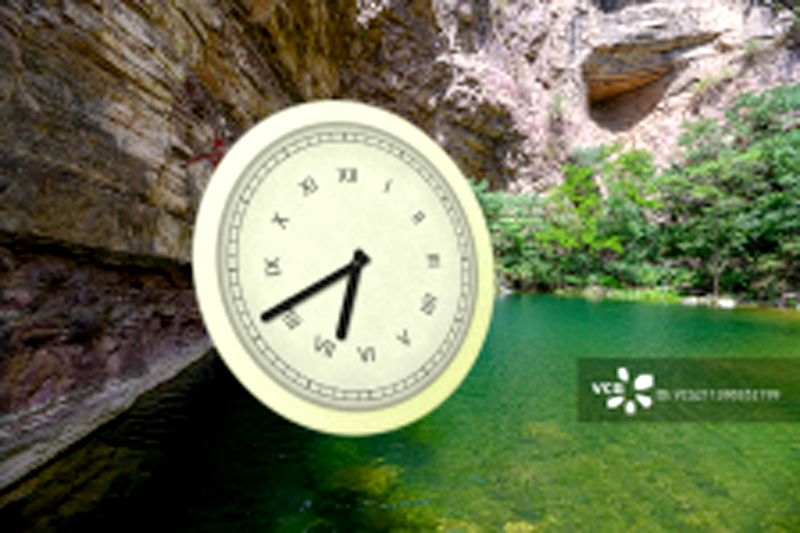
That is h=6 m=41
